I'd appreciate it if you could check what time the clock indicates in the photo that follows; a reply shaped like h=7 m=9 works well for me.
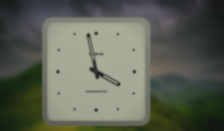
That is h=3 m=58
